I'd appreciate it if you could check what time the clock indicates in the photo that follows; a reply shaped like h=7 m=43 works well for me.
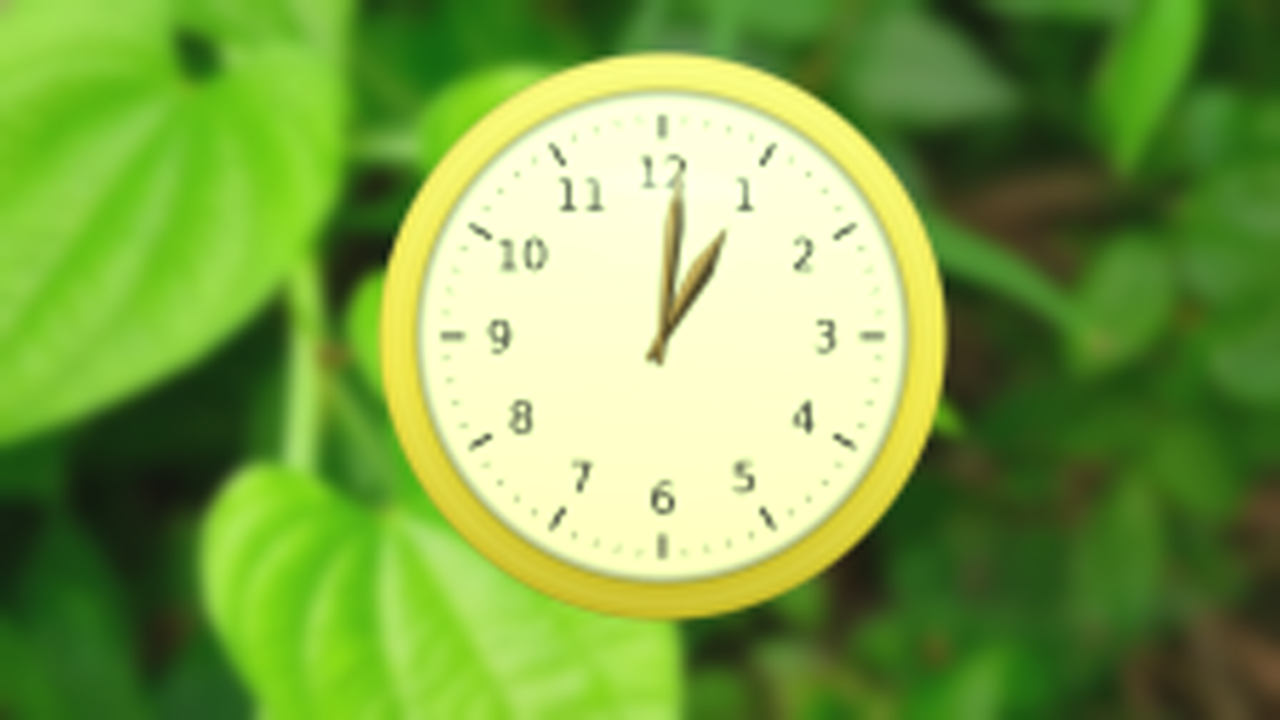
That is h=1 m=1
